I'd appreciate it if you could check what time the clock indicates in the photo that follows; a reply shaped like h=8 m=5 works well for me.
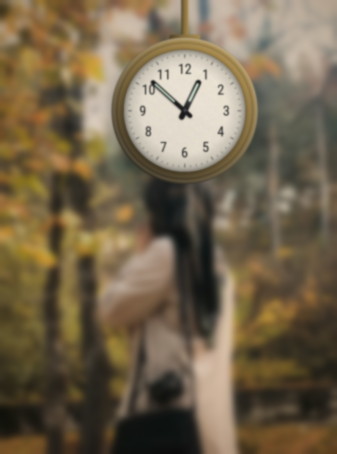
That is h=12 m=52
